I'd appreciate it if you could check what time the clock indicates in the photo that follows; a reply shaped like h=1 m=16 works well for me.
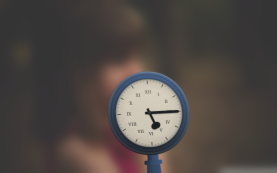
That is h=5 m=15
